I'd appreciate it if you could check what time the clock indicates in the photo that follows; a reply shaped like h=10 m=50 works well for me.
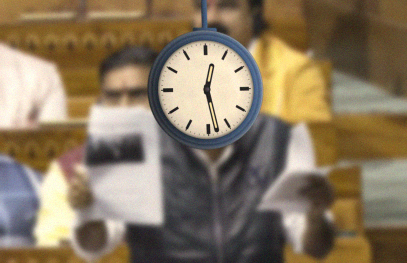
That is h=12 m=28
